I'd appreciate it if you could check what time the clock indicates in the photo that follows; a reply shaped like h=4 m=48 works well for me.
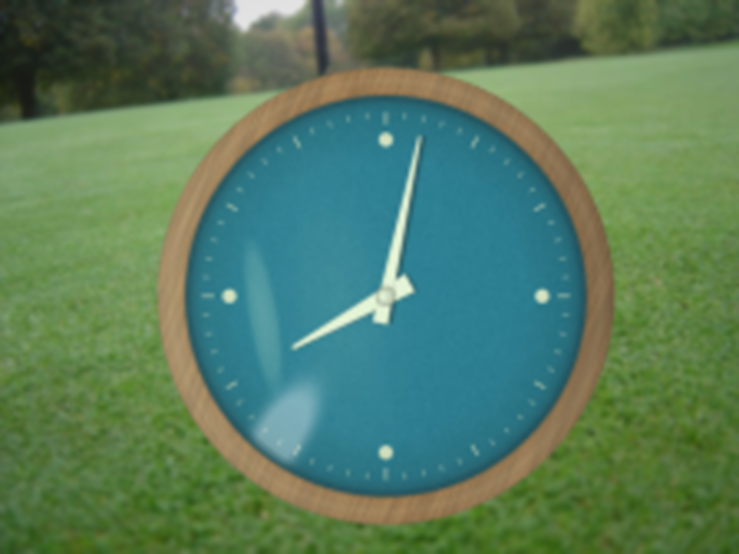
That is h=8 m=2
